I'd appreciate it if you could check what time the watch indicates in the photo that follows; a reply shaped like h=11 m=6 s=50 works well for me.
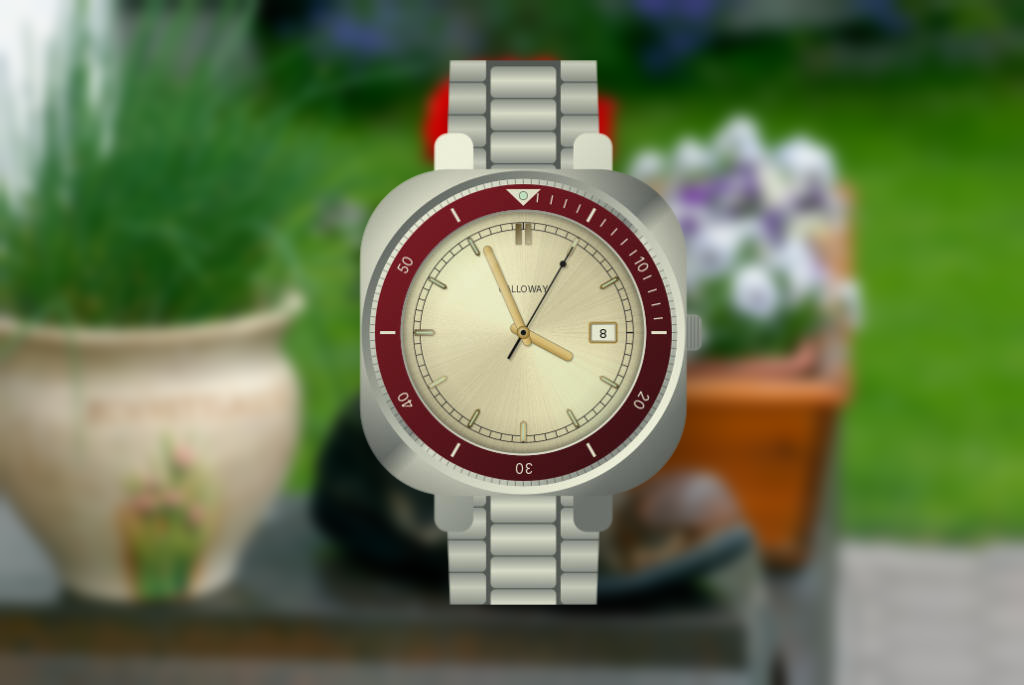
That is h=3 m=56 s=5
